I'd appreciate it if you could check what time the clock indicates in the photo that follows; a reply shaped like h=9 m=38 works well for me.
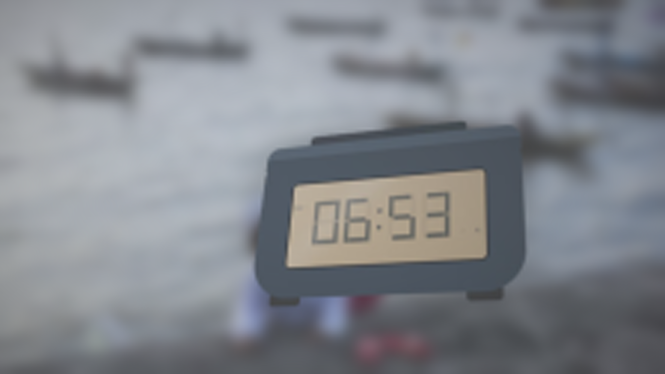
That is h=6 m=53
